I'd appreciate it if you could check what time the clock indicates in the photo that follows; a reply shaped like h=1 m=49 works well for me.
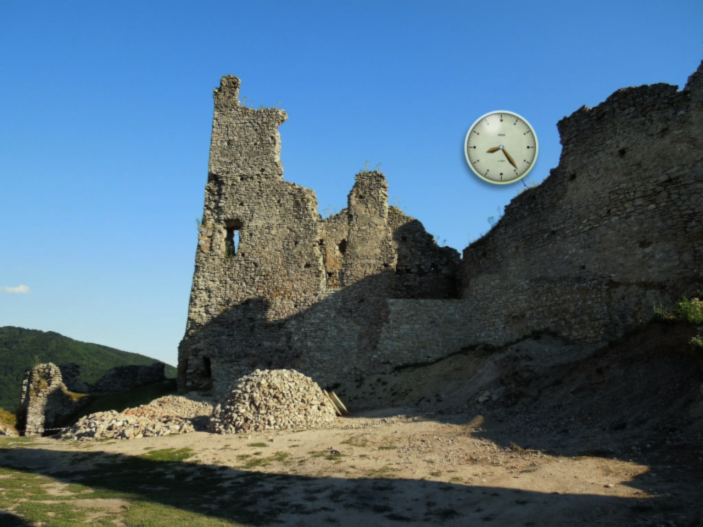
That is h=8 m=24
